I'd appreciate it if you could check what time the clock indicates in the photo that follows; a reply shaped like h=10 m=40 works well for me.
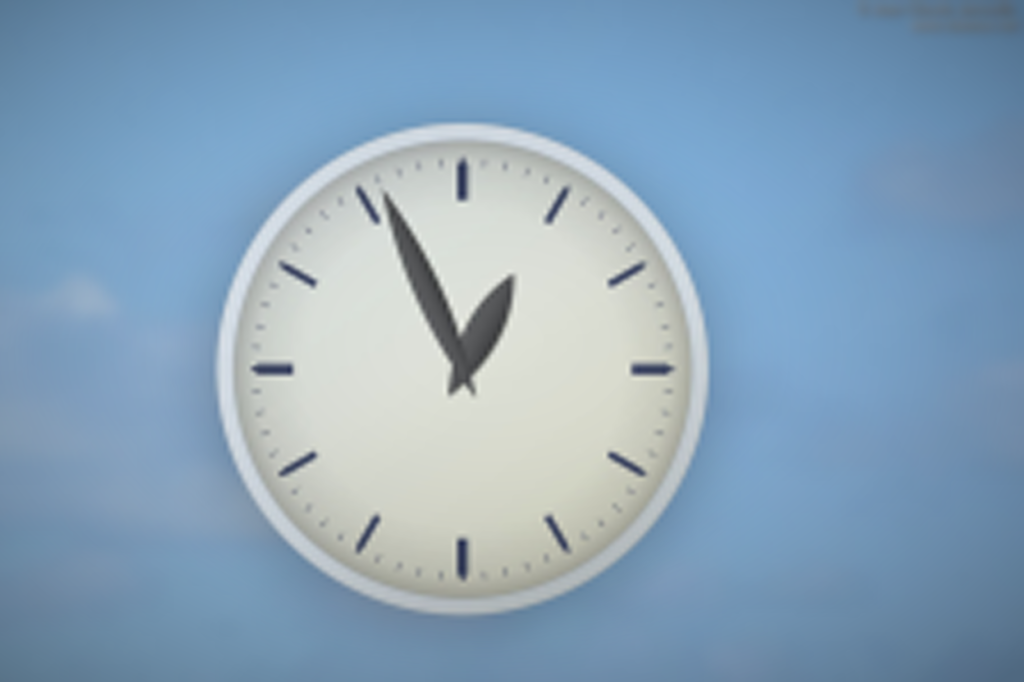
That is h=12 m=56
